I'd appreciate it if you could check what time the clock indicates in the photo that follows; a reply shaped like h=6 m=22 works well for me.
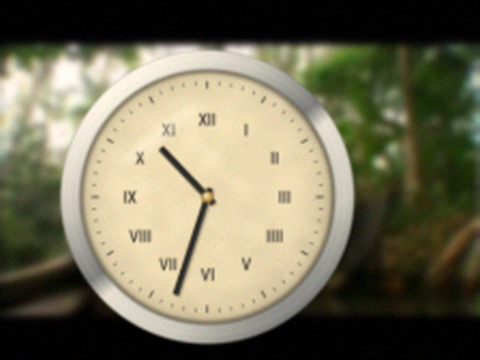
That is h=10 m=33
